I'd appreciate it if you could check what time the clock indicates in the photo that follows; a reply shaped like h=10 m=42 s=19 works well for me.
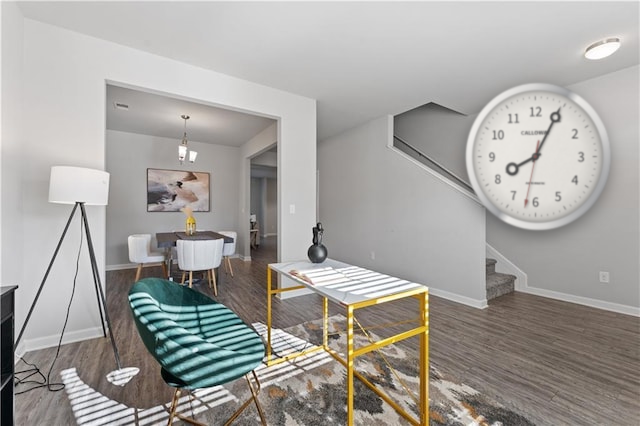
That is h=8 m=4 s=32
